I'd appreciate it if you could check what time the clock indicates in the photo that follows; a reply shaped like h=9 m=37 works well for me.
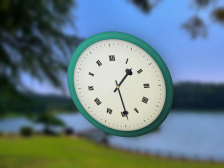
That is h=1 m=29
